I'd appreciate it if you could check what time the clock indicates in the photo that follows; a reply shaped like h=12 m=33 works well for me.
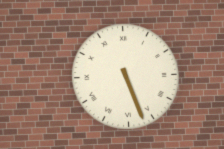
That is h=5 m=27
